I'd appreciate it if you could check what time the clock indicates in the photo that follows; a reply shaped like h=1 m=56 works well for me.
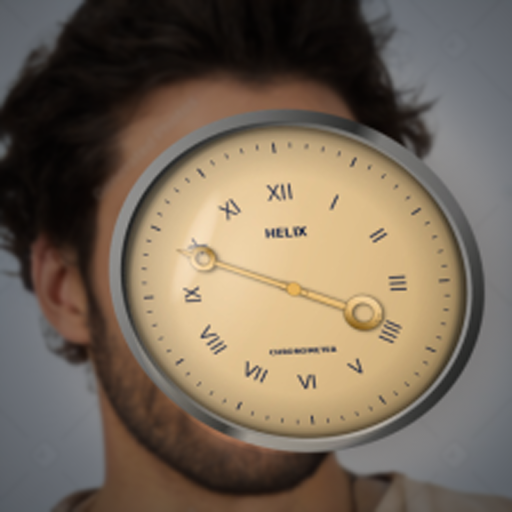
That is h=3 m=49
